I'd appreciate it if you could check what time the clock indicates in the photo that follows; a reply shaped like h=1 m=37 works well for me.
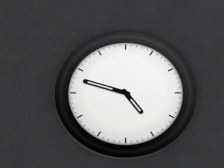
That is h=4 m=48
